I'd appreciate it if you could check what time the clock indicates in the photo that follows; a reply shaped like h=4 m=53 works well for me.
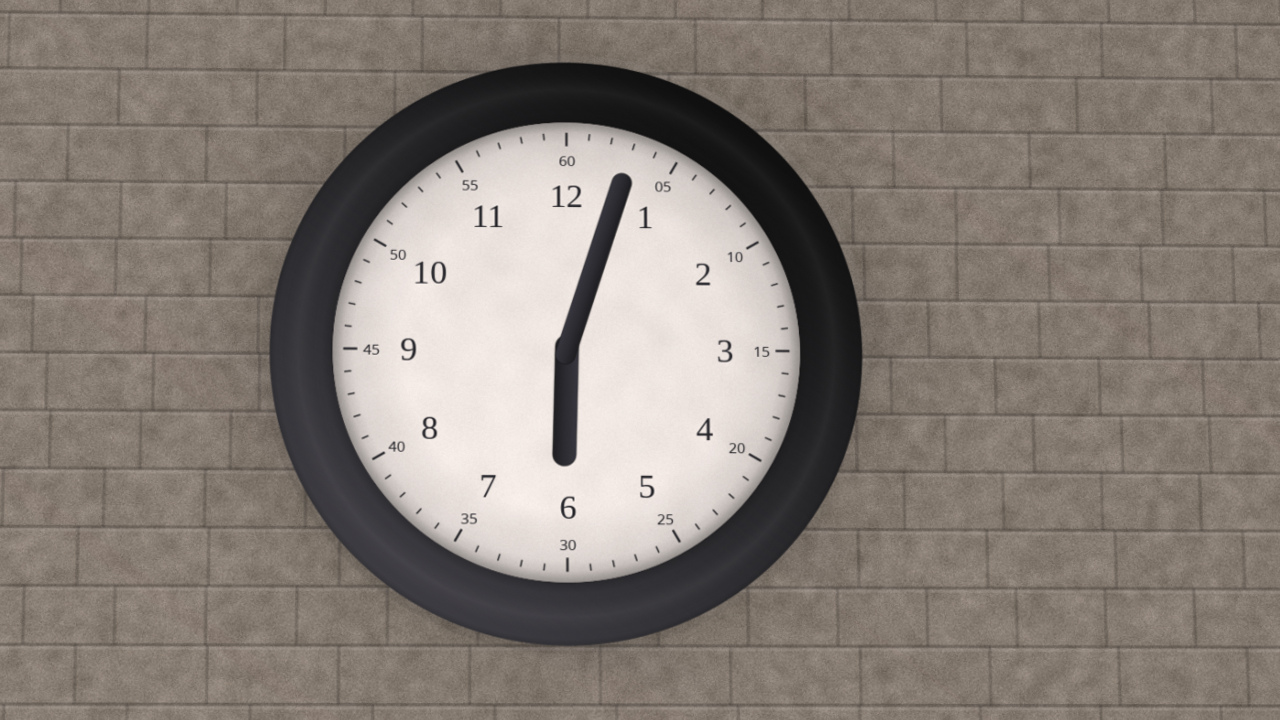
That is h=6 m=3
